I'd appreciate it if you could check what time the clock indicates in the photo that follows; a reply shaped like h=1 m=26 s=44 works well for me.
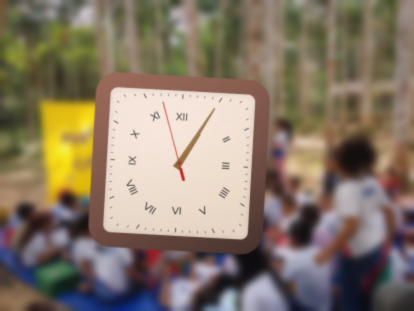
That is h=1 m=4 s=57
